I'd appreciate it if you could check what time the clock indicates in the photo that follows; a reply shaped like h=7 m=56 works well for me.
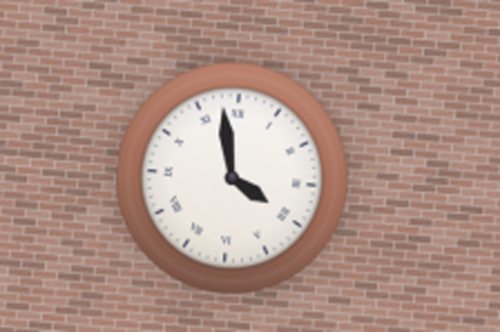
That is h=3 m=58
